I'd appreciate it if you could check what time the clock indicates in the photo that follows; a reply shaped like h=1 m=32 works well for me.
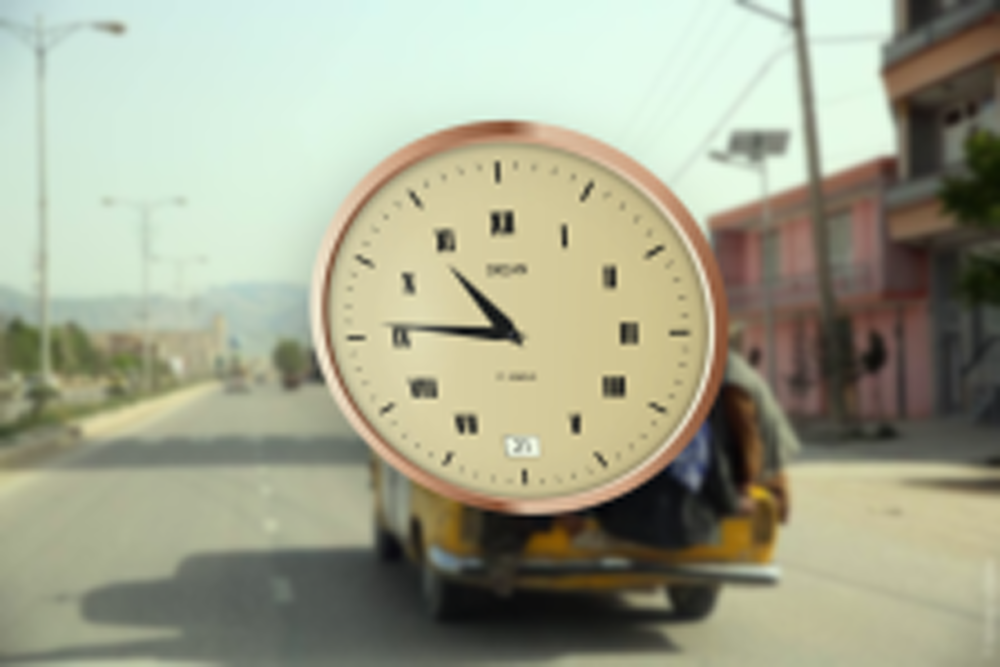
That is h=10 m=46
